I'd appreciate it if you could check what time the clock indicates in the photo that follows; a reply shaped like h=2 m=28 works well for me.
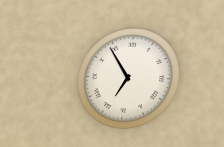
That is h=6 m=54
